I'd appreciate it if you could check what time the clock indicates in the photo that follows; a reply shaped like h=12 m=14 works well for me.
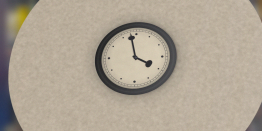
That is h=3 m=58
